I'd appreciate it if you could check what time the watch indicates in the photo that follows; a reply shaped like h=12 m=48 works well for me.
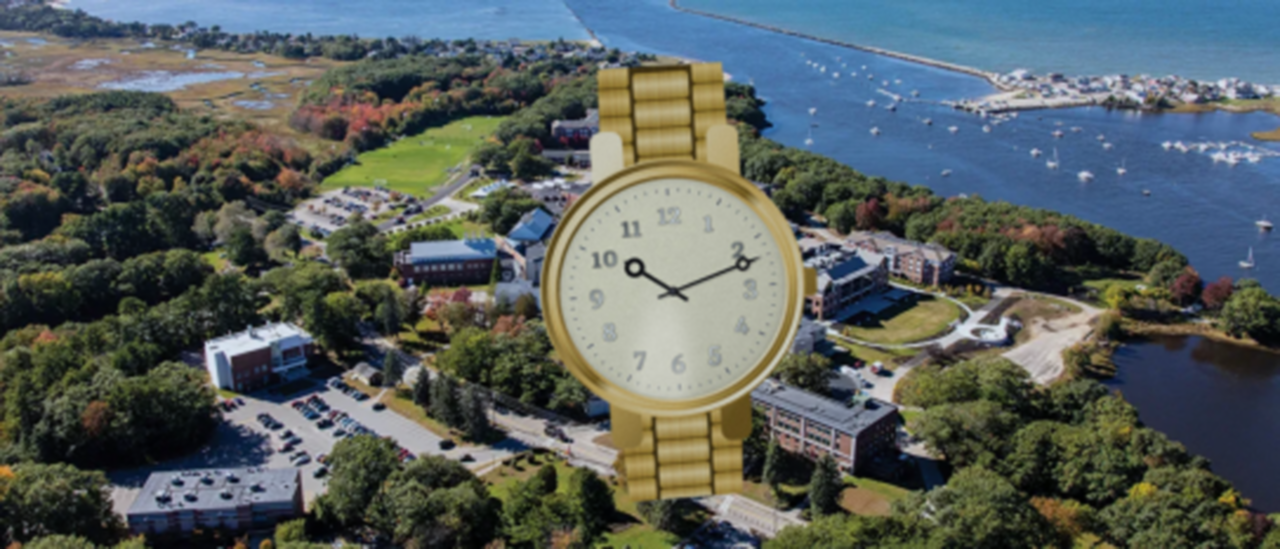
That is h=10 m=12
